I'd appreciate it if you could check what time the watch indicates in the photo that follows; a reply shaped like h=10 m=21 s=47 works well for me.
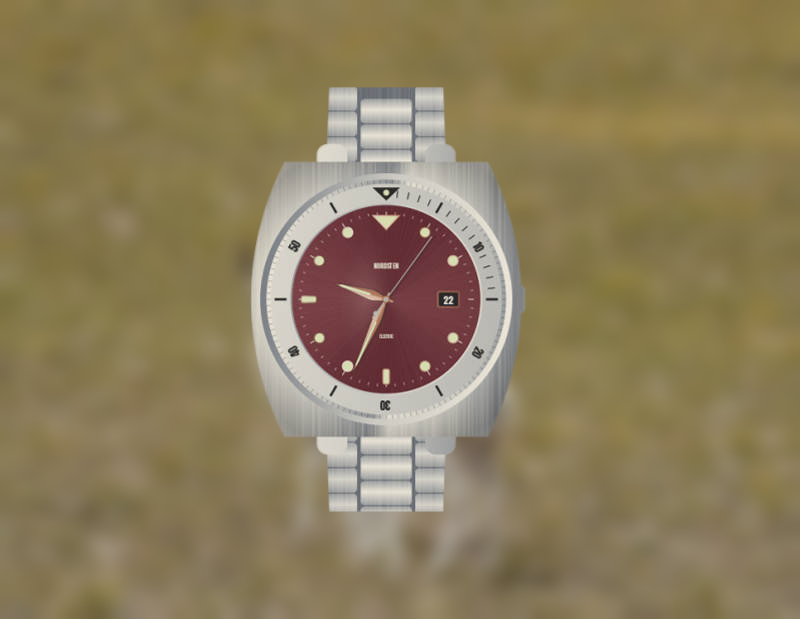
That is h=9 m=34 s=6
